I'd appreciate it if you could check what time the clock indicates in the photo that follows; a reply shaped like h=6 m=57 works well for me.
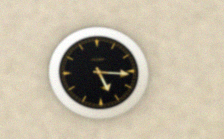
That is h=5 m=16
